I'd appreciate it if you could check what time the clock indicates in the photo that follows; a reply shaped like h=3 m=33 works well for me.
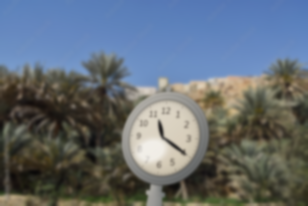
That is h=11 m=20
